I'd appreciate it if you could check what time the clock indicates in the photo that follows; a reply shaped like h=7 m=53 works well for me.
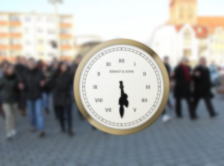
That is h=5 m=30
